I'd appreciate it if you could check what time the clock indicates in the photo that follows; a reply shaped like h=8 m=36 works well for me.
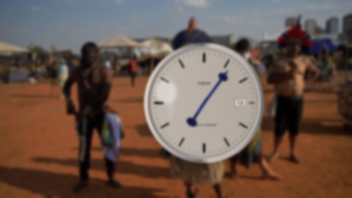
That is h=7 m=6
